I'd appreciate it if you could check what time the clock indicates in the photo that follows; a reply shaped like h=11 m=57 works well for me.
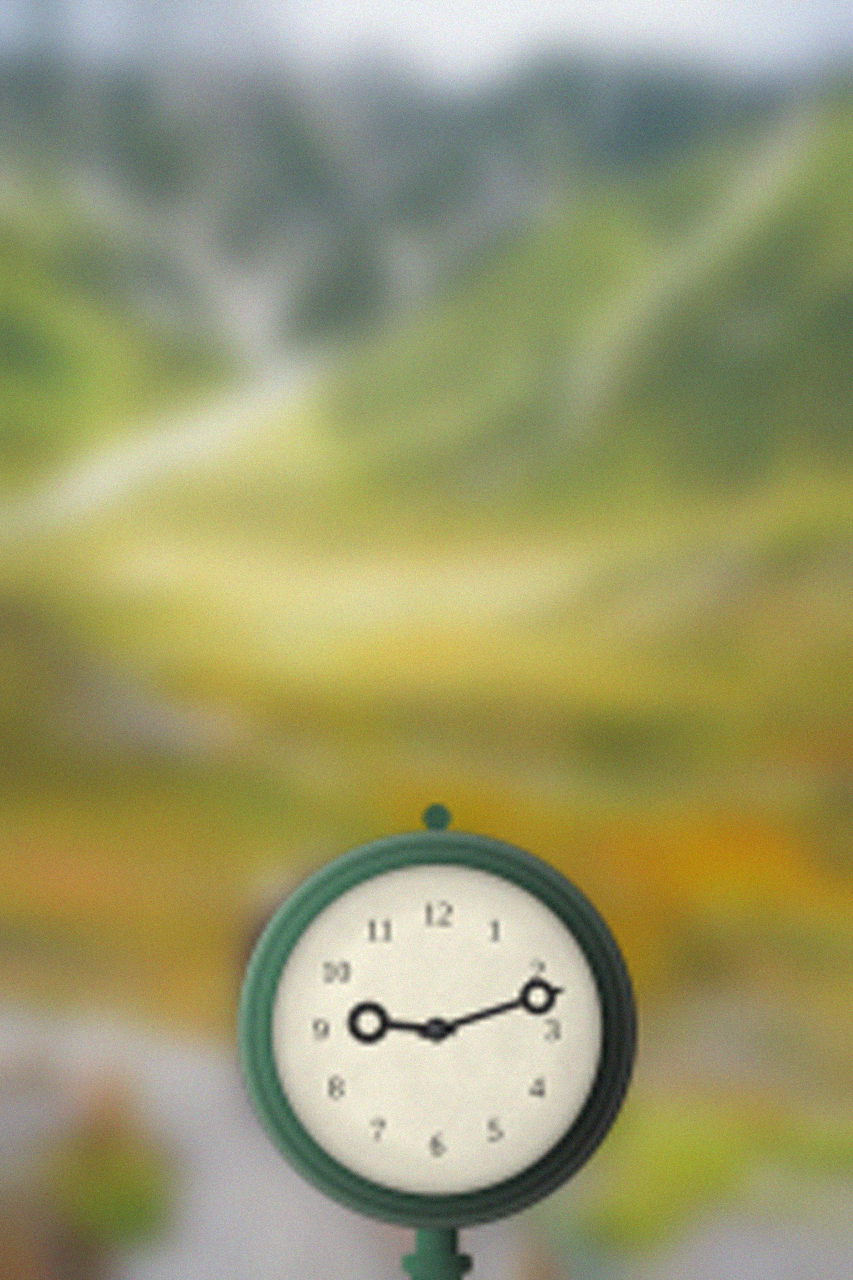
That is h=9 m=12
